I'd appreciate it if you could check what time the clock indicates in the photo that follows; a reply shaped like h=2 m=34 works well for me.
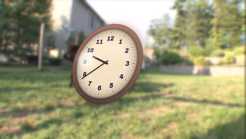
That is h=9 m=39
